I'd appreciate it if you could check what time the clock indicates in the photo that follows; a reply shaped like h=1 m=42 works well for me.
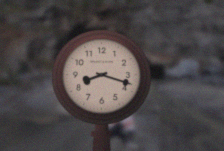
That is h=8 m=18
